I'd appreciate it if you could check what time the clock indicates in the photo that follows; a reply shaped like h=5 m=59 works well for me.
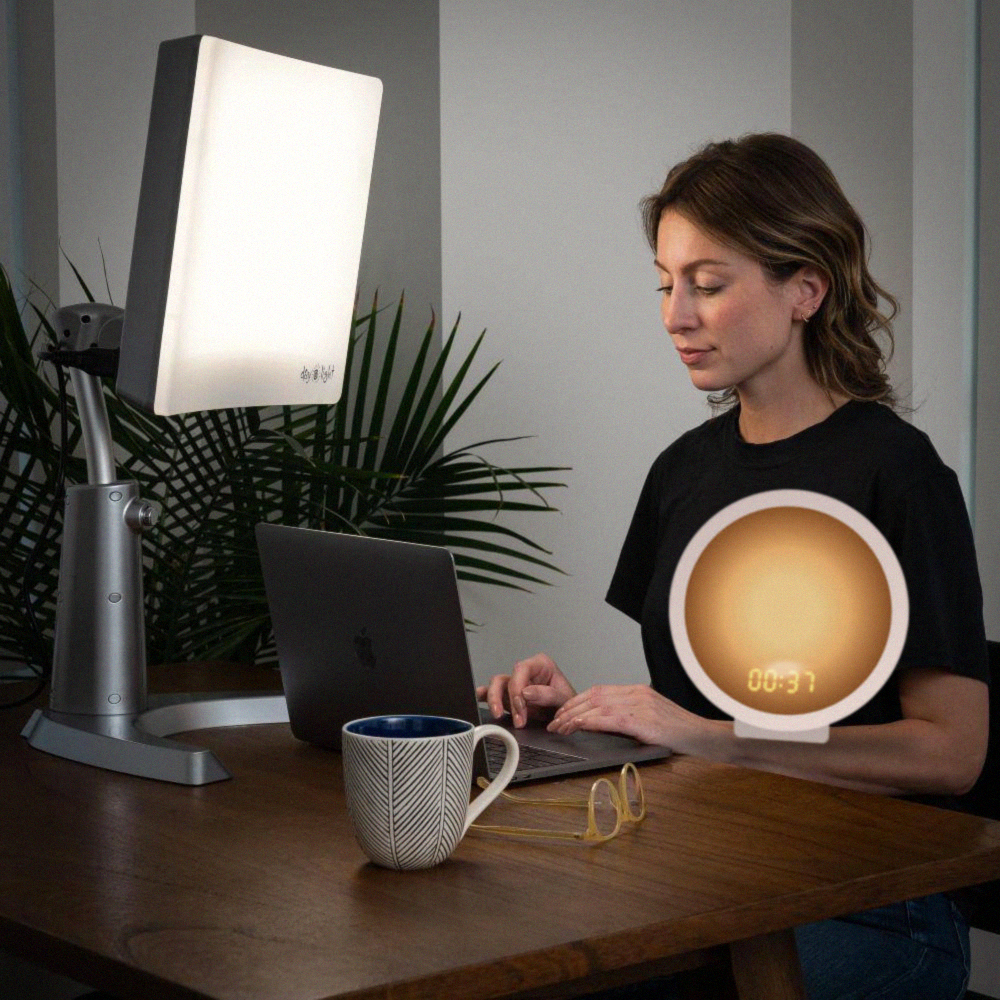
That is h=0 m=37
